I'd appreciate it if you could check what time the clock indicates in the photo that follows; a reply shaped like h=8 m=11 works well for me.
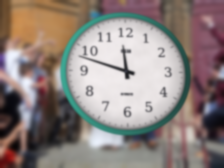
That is h=11 m=48
